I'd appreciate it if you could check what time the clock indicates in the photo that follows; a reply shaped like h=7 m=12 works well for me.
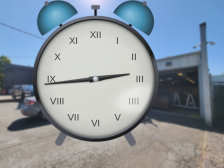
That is h=2 m=44
